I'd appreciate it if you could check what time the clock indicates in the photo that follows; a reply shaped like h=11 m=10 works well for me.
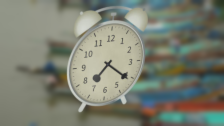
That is h=7 m=21
